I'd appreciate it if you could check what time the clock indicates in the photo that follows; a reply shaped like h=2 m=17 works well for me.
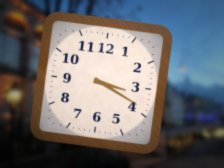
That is h=3 m=19
